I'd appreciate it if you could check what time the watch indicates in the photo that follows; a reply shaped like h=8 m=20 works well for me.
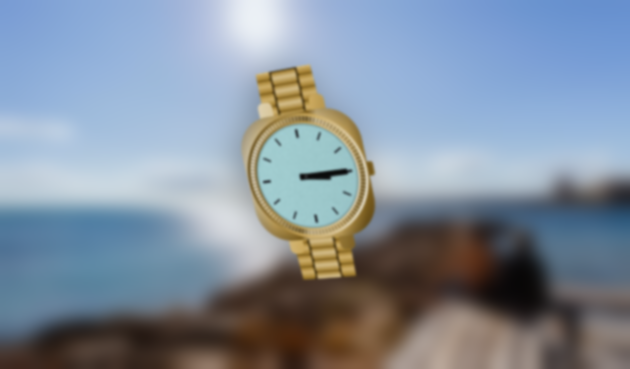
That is h=3 m=15
